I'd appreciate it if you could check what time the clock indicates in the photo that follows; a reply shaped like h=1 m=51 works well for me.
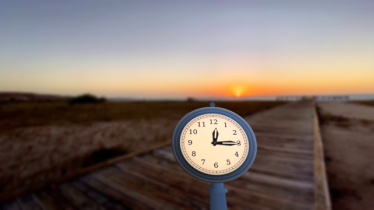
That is h=12 m=15
